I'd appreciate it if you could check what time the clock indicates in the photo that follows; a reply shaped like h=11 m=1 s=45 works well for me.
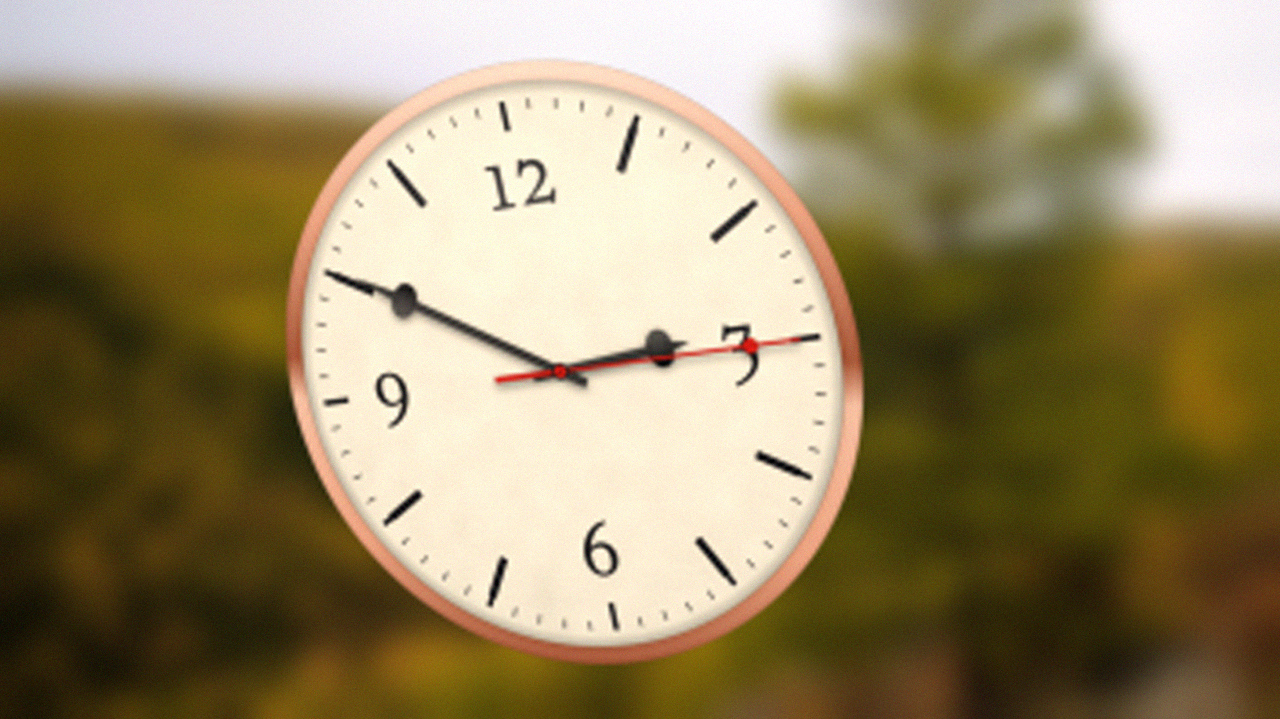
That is h=2 m=50 s=15
